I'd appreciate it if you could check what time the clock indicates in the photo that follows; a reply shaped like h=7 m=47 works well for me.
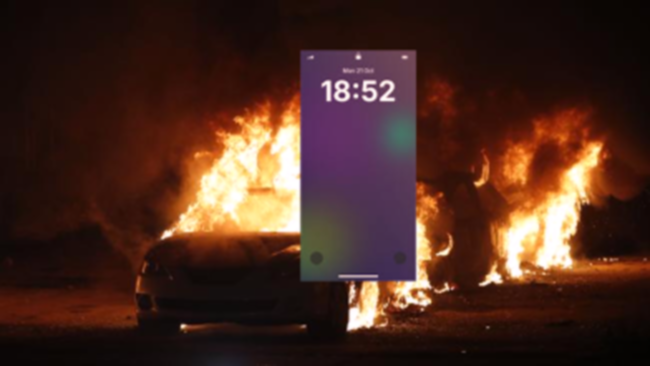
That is h=18 m=52
